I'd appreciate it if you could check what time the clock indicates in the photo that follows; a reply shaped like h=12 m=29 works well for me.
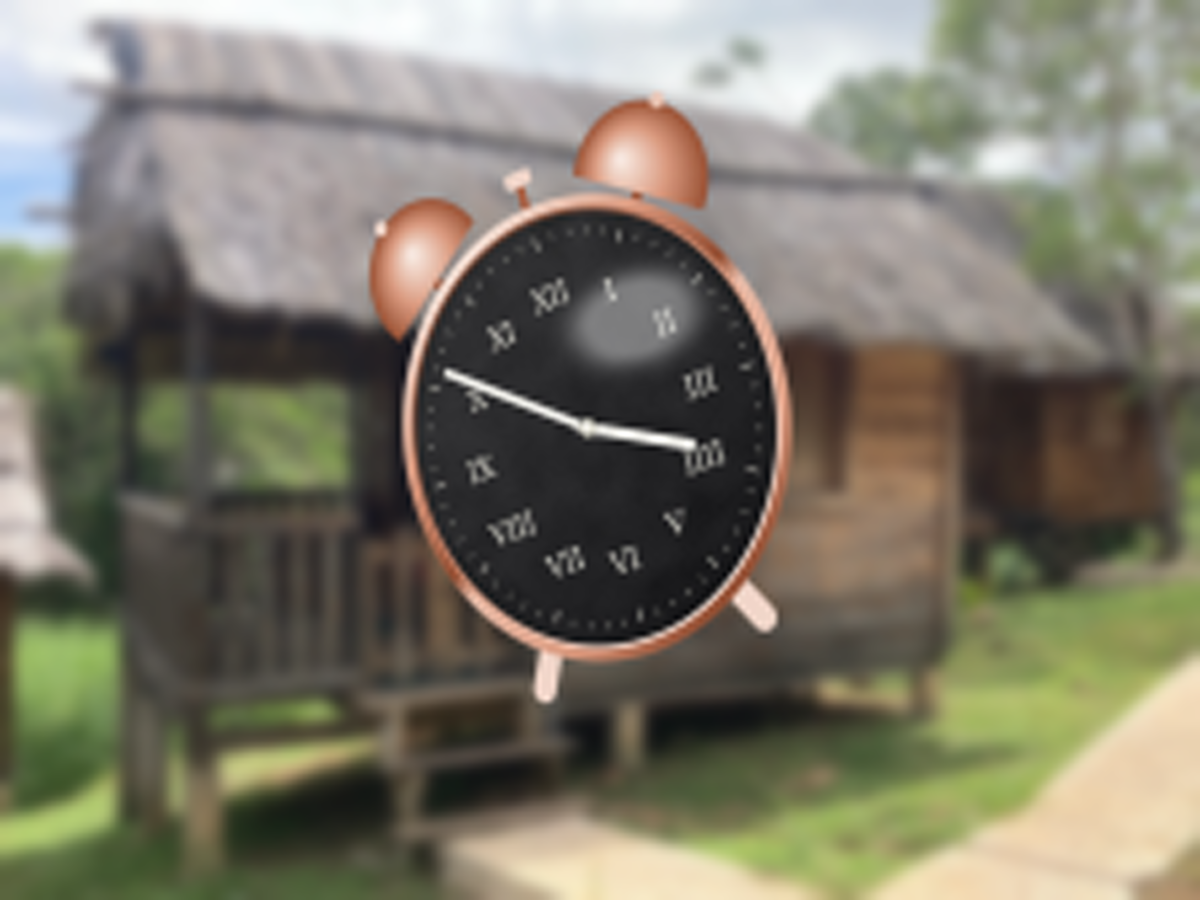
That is h=3 m=51
